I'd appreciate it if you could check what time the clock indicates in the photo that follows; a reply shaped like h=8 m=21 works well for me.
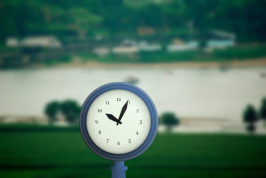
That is h=10 m=4
